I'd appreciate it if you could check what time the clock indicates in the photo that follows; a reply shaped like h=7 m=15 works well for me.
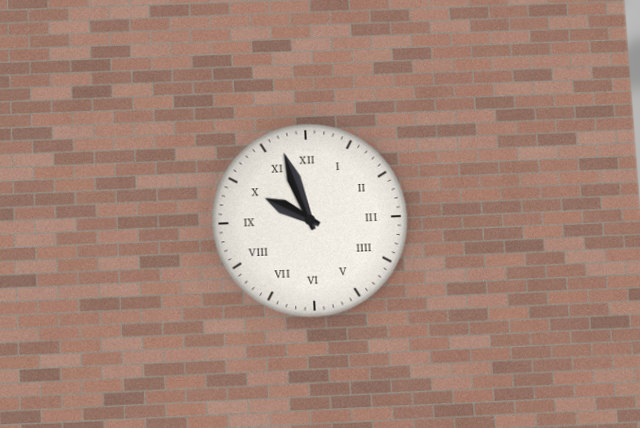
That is h=9 m=57
